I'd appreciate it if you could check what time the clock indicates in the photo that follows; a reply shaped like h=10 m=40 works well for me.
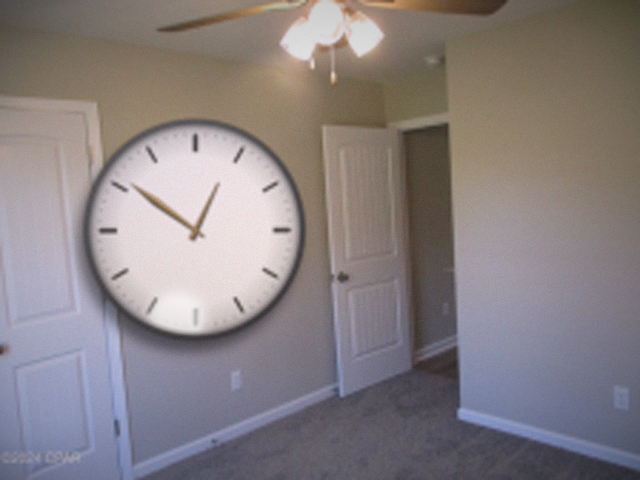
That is h=12 m=51
